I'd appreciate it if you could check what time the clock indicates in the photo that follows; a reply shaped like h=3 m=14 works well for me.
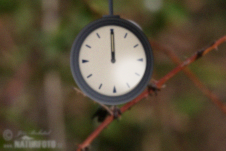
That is h=12 m=0
